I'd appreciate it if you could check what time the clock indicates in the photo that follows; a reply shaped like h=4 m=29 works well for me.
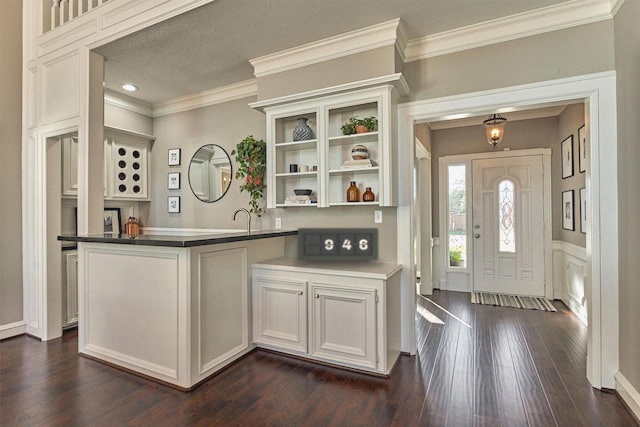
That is h=9 m=46
